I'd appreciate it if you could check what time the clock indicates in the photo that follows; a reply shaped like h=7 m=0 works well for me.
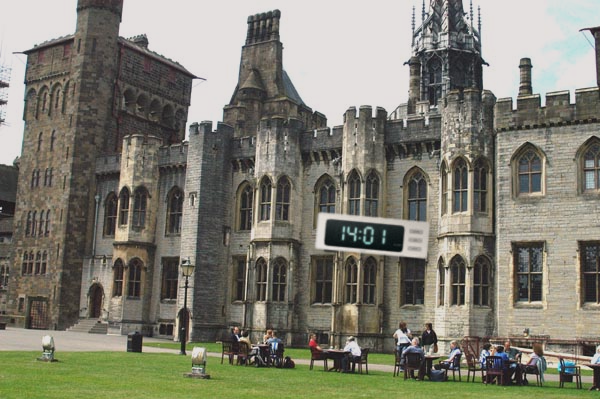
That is h=14 m=1
